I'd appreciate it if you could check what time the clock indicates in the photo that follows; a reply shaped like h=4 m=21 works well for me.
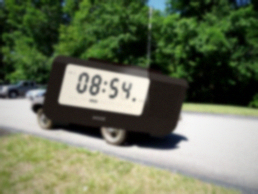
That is h=8 m=54
